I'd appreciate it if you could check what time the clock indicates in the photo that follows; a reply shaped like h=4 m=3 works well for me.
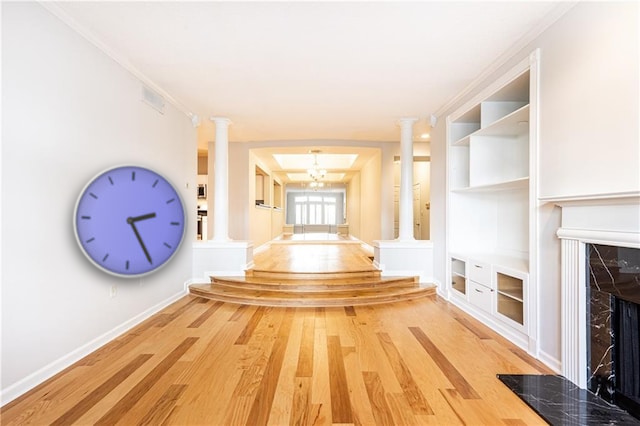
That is h=2 m=25
